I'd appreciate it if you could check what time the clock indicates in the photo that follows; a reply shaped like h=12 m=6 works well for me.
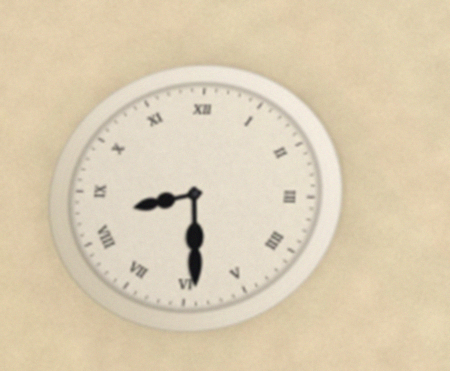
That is h=8 m=29
